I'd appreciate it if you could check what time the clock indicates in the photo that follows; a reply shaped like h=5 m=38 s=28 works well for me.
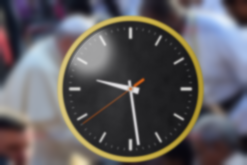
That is h=9 m=28 s=39
